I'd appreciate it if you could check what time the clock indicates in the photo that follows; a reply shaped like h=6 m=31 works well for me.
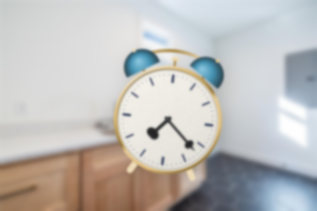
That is h=7 m=22
